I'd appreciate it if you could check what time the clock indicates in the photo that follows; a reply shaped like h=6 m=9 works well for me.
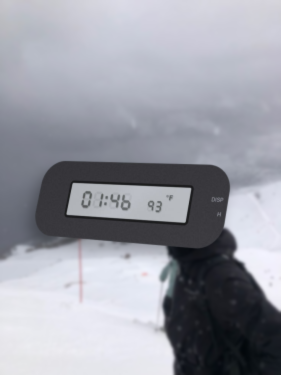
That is h=1 m=46
